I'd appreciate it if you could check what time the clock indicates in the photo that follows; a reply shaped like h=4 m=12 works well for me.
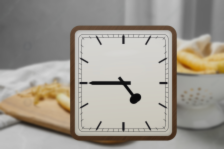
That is h=4 m=45
